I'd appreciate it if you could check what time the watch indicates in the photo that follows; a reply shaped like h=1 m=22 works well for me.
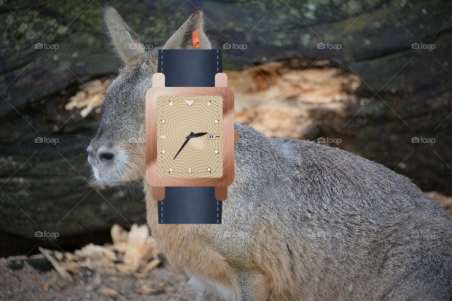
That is h=2 m=36
